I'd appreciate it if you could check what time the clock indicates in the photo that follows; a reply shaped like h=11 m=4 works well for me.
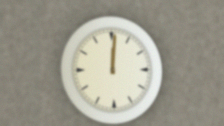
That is h=12 m=1
